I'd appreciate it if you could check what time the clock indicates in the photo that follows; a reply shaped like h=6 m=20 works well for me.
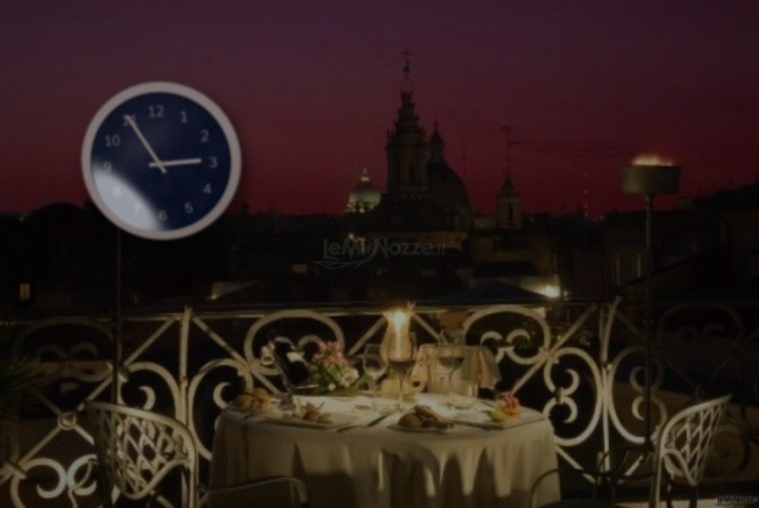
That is h=2 m=55
